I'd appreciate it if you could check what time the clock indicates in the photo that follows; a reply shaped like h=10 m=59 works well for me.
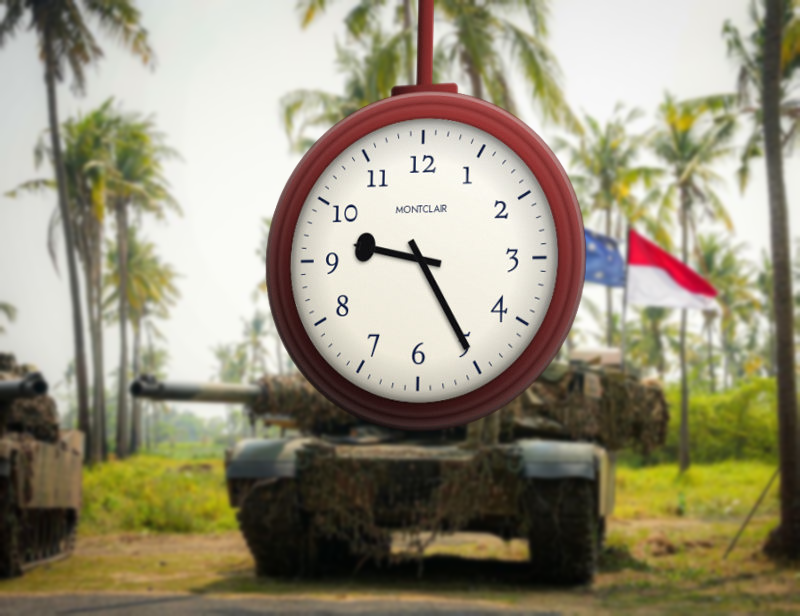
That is h=9 m=25
